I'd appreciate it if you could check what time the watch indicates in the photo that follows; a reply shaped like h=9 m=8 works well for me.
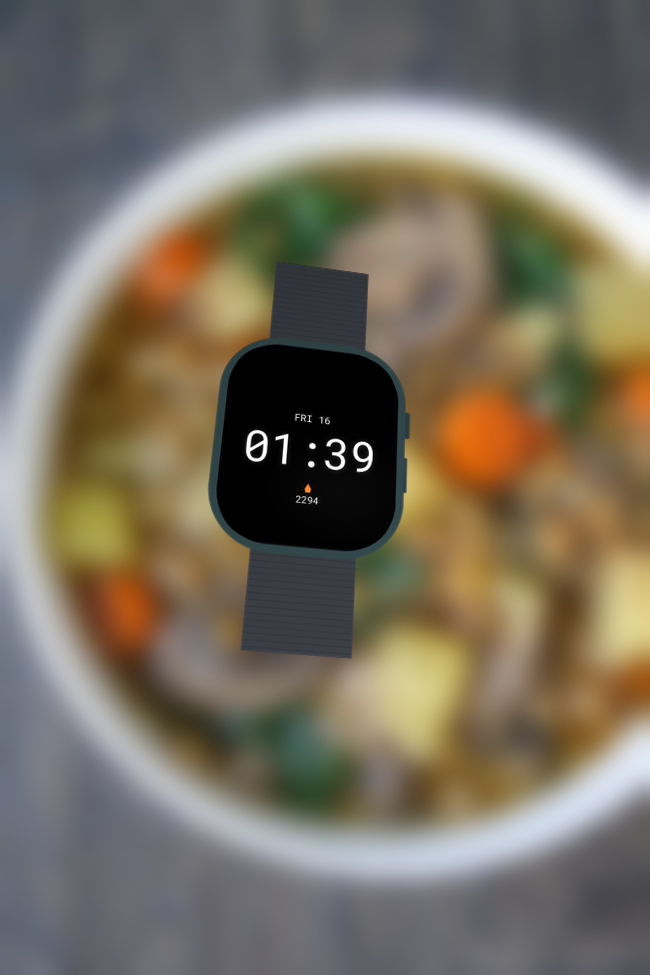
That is h=1 m=39
